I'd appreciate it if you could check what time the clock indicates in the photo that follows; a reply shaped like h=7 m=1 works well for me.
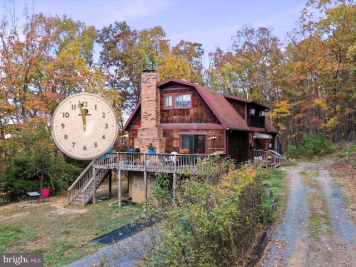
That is h=11 m=58
